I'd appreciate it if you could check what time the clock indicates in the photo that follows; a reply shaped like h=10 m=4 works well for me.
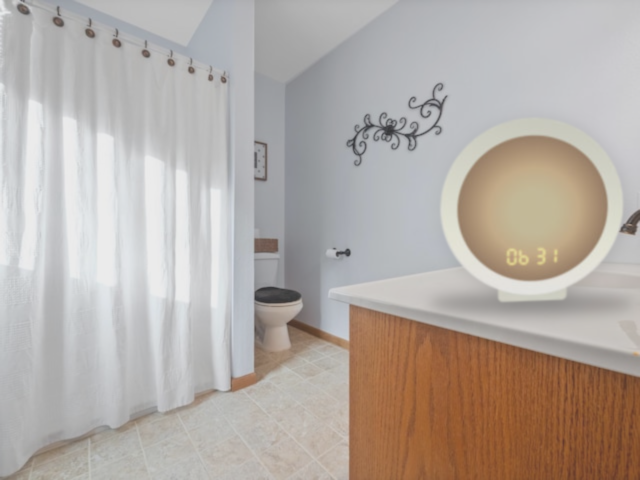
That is h=6 m=31
